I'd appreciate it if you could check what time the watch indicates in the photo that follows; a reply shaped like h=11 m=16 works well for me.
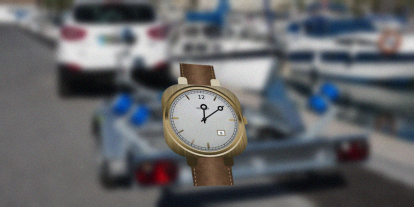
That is h=12 m=9
